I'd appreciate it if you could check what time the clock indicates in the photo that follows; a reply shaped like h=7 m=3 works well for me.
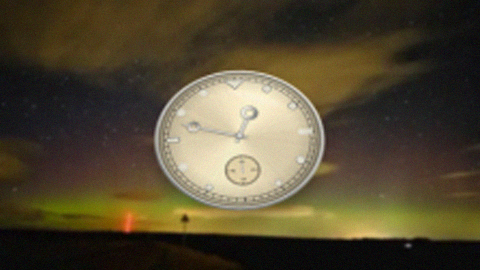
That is h=12 m=48
